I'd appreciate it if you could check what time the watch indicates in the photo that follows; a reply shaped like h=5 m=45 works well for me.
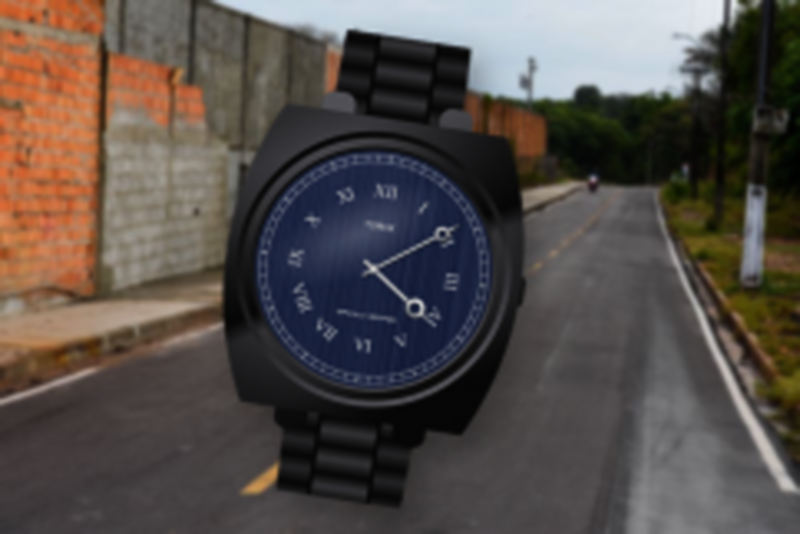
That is h=4 m=9
